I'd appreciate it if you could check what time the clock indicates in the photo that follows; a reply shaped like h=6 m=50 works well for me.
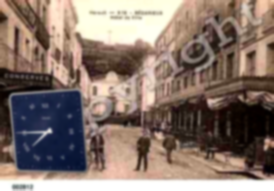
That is h=7 m=45
